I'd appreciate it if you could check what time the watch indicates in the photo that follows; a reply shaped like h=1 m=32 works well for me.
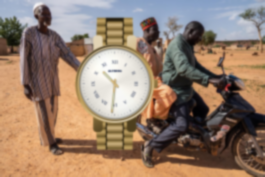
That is h=10 m=31
